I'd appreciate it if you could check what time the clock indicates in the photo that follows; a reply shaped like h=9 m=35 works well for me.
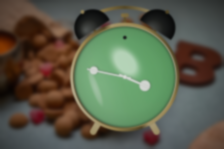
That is h=3 m=47
